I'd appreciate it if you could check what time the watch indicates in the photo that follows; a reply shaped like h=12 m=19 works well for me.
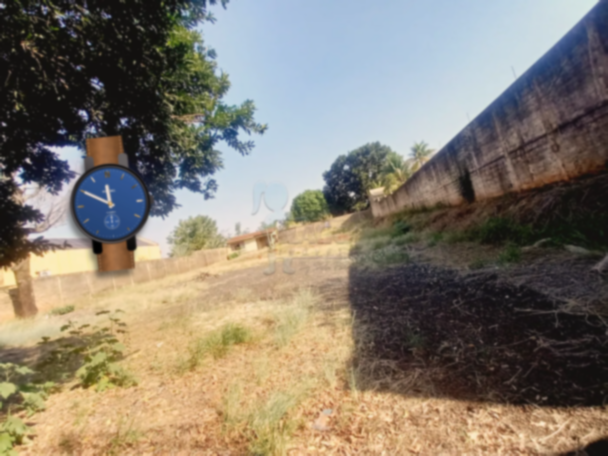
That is h=11 m=50
